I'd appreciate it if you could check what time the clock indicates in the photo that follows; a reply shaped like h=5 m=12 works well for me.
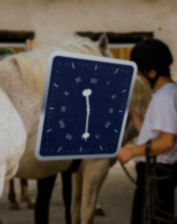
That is h=11 m=29
